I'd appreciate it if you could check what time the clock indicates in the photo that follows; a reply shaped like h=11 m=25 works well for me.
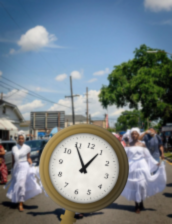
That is h=12 m=54
